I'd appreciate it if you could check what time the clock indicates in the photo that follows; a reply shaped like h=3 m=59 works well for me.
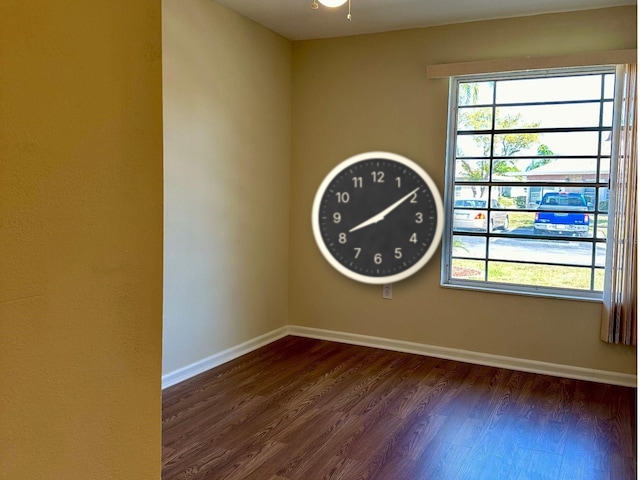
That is h=8 m=9
